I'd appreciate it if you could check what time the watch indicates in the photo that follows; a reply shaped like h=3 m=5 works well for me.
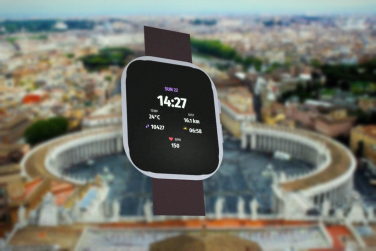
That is h=14 m=27
